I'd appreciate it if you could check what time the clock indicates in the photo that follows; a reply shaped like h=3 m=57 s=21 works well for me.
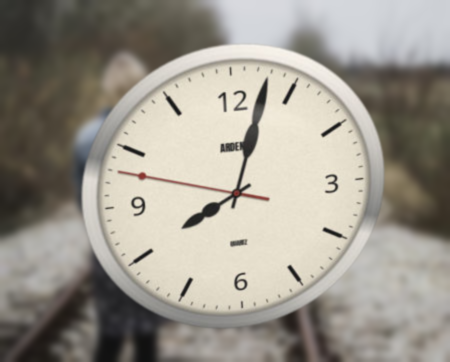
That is h=8 m=2 s=48
